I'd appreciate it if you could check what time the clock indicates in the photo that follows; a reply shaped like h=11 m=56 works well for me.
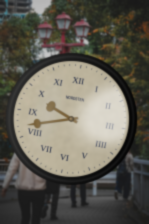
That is h=9 m=42
